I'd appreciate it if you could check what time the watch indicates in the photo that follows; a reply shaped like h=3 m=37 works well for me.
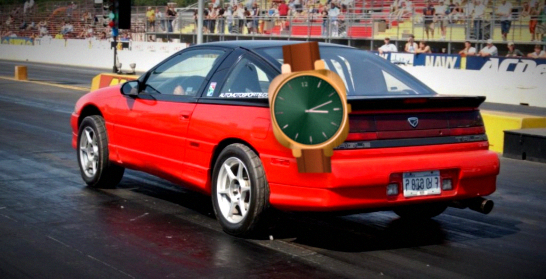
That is h=3 m=12
